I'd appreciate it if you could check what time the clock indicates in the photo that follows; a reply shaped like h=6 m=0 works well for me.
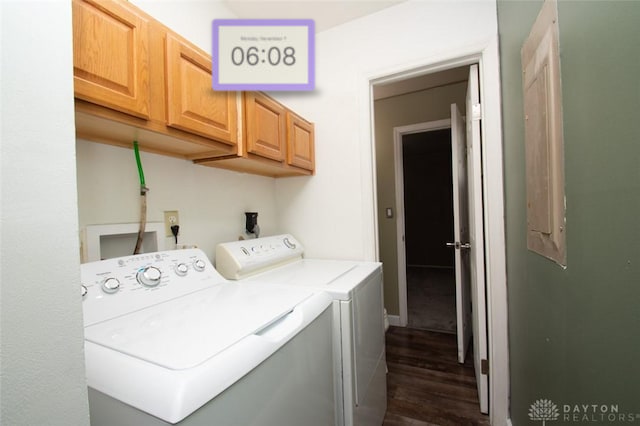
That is h=6 m=8
